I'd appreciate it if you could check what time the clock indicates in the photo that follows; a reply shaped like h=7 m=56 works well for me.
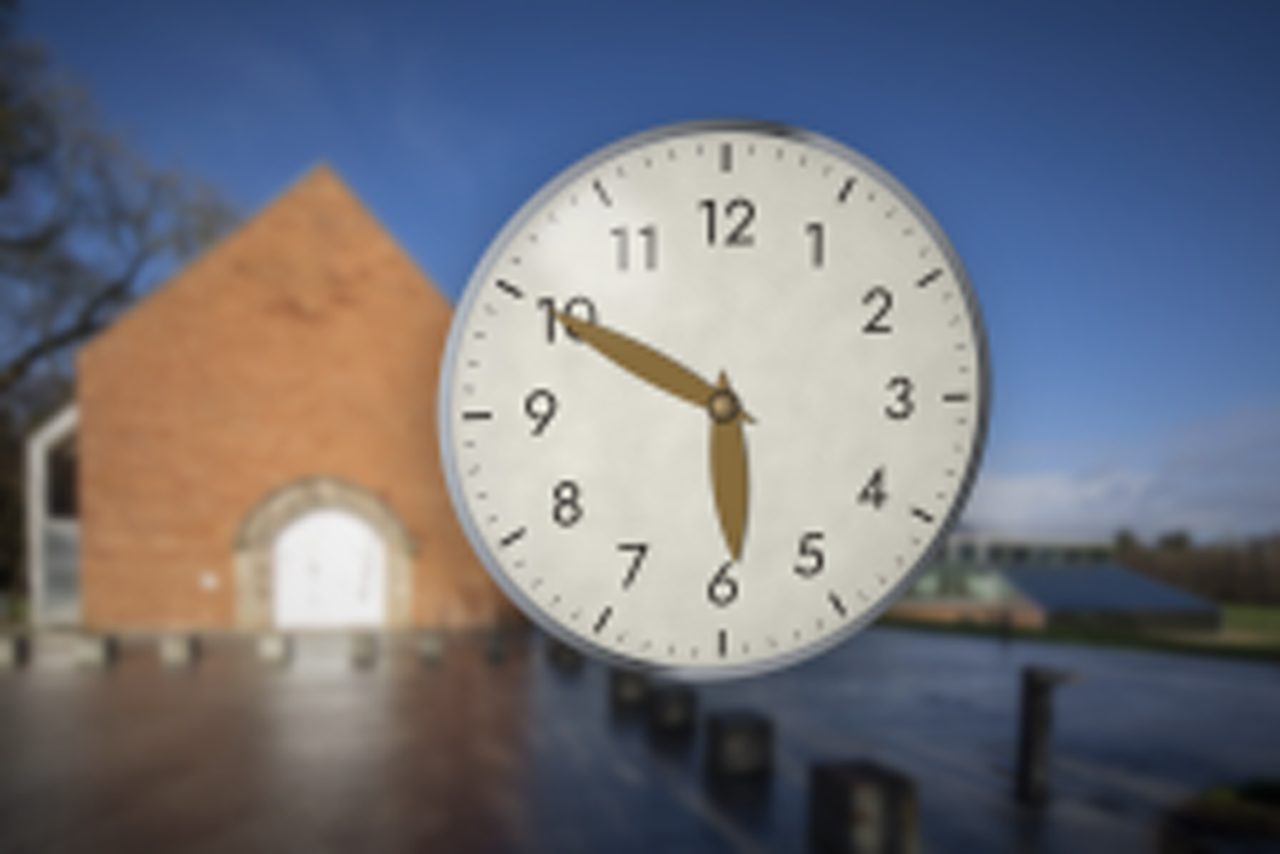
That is h=5 m=50
